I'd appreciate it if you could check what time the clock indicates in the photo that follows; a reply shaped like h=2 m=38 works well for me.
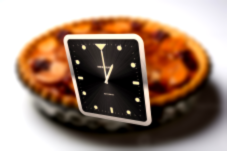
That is h=1 m=0
